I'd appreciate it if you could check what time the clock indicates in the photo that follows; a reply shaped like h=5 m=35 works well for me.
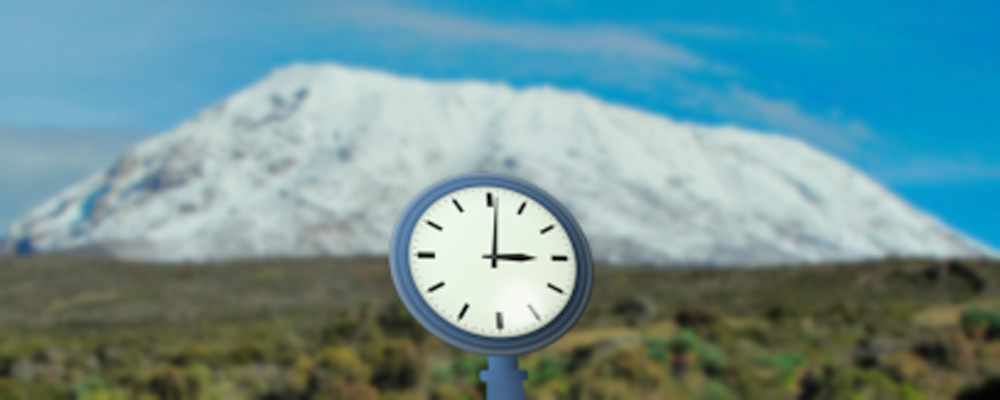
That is h=3 m=1
